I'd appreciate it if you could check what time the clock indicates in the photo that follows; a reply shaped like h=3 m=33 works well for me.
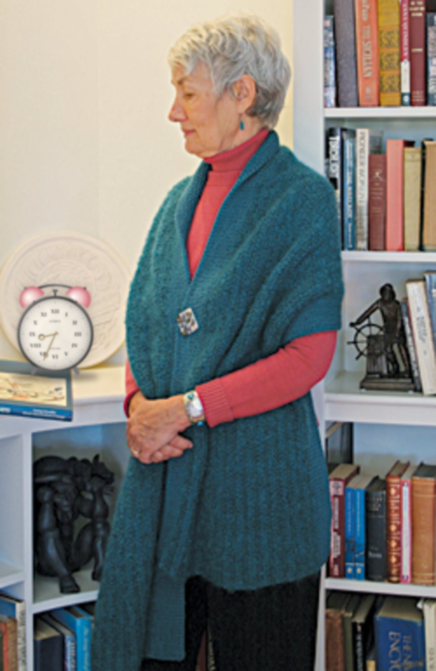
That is h=8 m=34
